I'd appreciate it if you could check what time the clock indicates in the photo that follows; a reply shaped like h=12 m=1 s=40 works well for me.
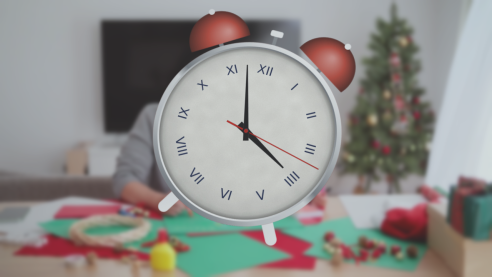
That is h=3 m=57 s=17
